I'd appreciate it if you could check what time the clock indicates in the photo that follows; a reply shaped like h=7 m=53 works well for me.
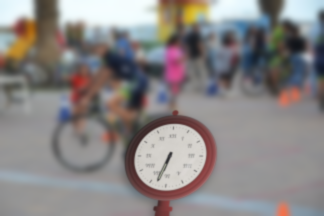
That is h=6 m=33
